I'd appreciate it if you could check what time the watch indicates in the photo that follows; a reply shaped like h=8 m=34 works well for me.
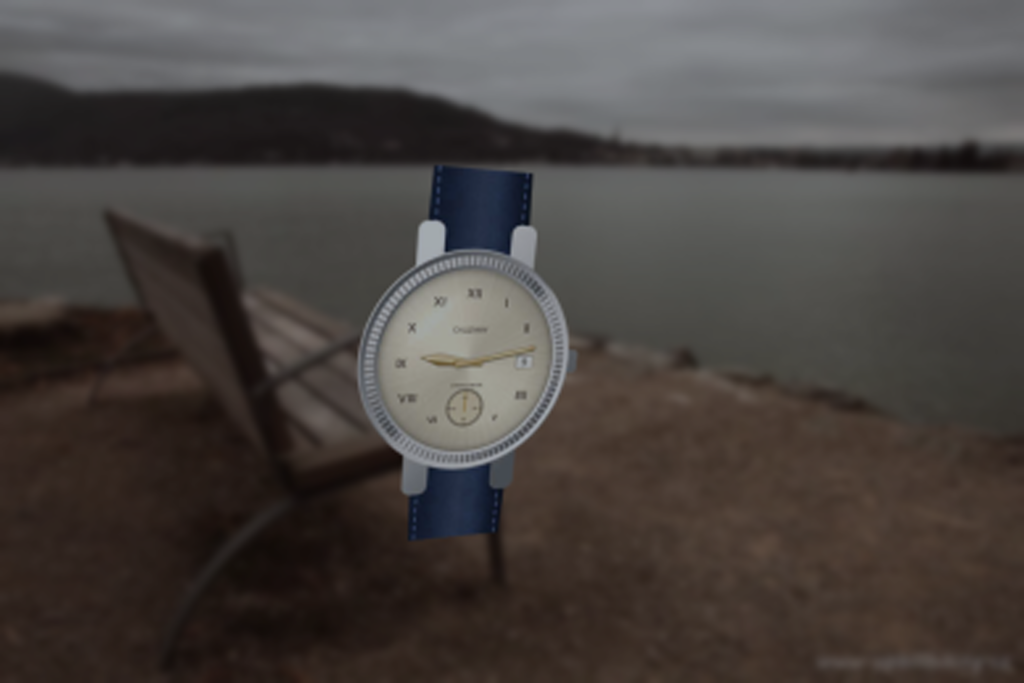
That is h=9 m=13
